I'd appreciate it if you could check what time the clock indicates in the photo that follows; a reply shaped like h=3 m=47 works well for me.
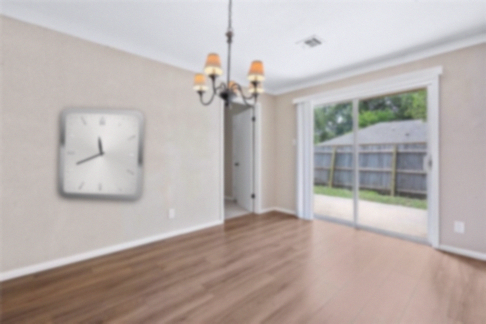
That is h=11 m=41
